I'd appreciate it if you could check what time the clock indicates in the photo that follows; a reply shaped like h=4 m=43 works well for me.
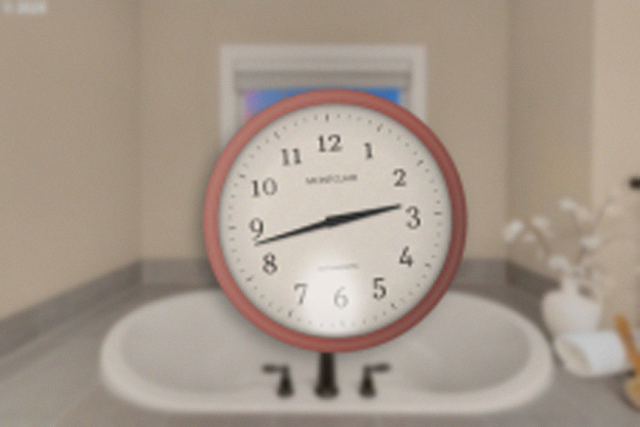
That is h=2 m=43
